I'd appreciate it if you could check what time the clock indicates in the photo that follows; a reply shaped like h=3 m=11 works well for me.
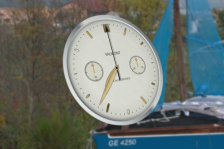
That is h=7 m=37
